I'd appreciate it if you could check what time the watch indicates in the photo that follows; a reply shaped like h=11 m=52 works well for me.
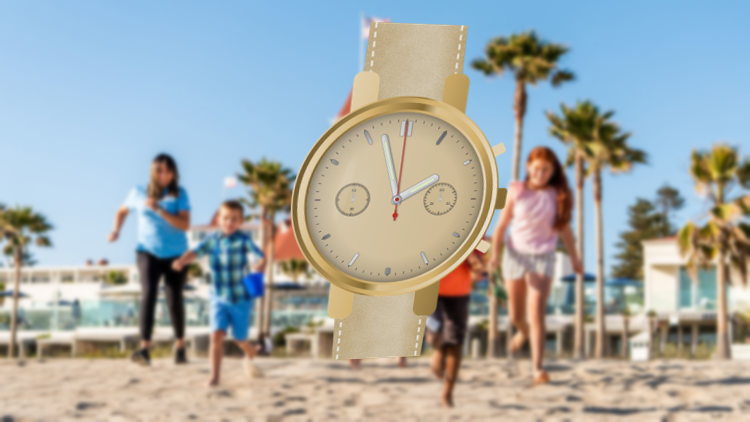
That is h=1 m=57
